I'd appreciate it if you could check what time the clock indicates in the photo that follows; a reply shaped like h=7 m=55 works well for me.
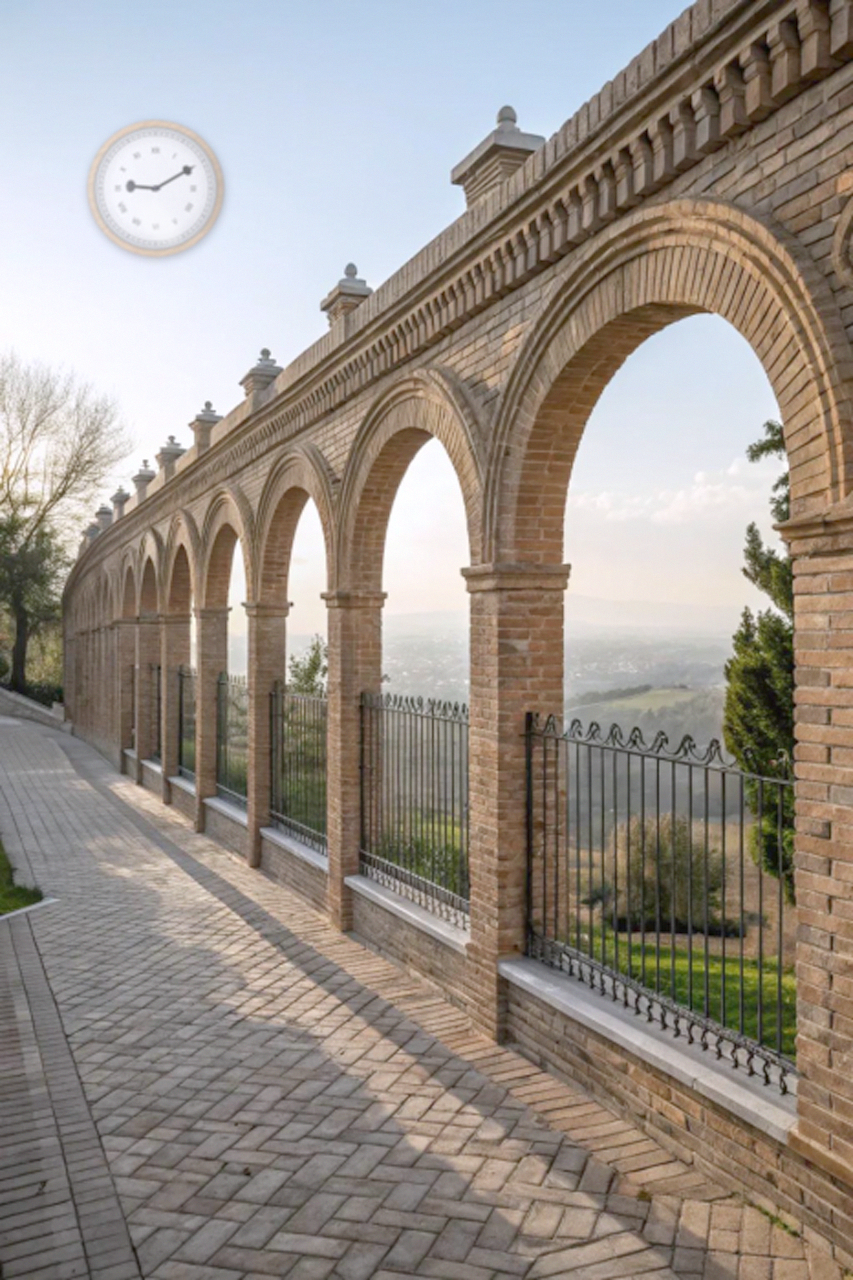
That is h=9 m=10
